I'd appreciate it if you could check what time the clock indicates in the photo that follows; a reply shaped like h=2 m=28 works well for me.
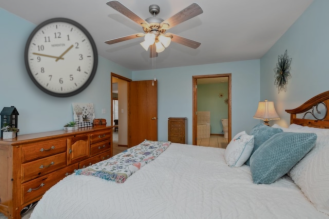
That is h=1 m=47
